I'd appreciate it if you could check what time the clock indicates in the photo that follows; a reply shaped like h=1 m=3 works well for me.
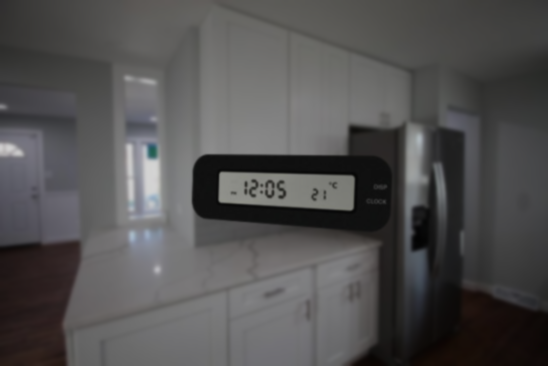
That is h=12 m=5
